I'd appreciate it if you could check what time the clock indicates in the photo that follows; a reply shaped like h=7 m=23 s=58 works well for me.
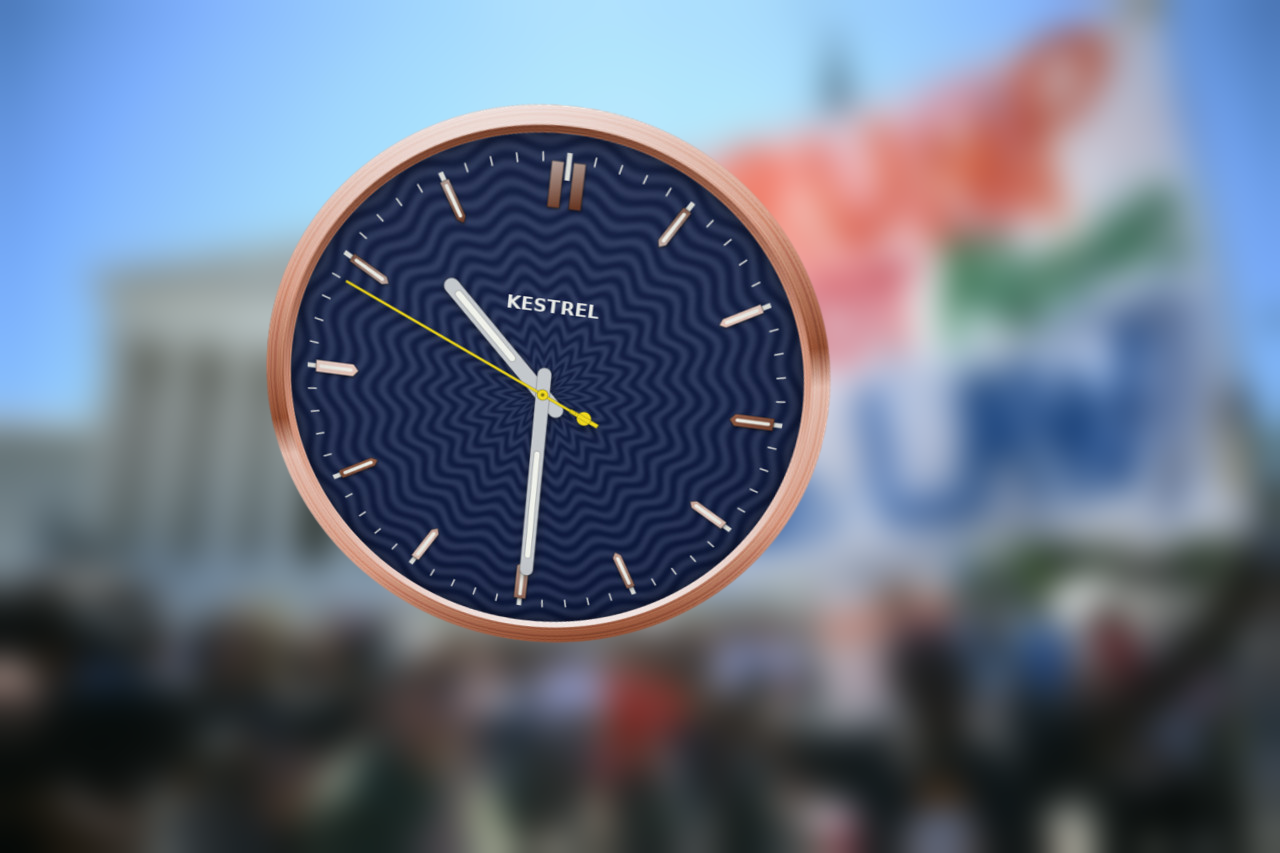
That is h=10 m=29 s=49
